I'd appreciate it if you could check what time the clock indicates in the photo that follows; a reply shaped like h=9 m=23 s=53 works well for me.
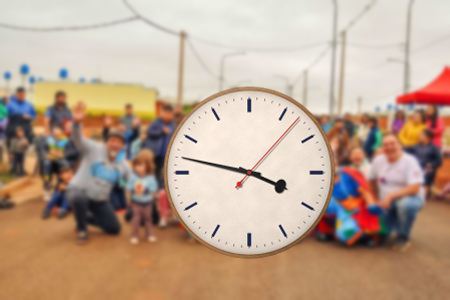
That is h=3 m=47 s=7
